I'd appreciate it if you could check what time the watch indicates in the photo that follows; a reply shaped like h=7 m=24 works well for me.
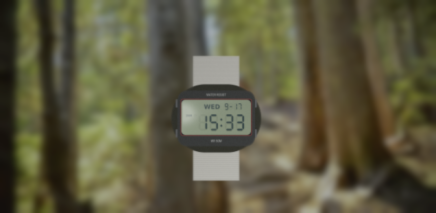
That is h=15 m=33
